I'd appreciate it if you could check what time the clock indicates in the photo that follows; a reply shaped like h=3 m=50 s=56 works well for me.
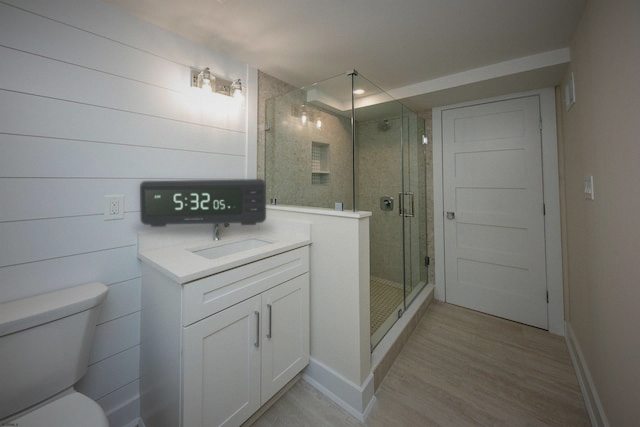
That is h=5 m=32 s=5
